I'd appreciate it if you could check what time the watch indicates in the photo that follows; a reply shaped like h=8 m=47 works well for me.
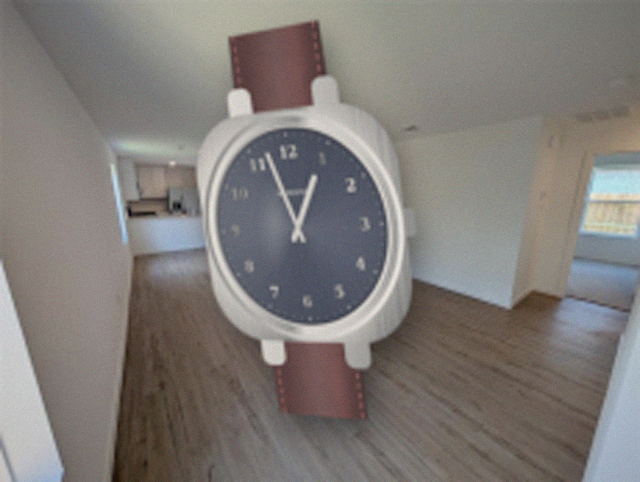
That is h=12 m=57
